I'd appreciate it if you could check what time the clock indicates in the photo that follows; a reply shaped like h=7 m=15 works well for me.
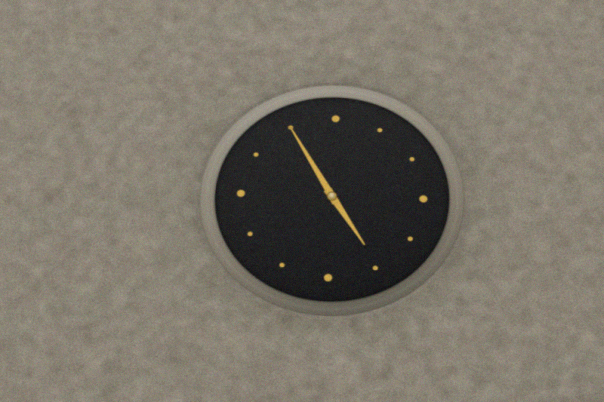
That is h=4 m=55
